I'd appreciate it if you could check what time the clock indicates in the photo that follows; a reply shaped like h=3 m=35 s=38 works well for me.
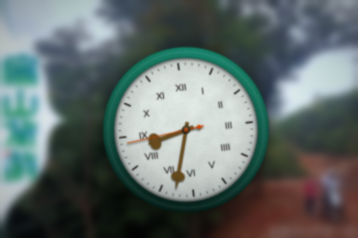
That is h=8 m=32 s=44
